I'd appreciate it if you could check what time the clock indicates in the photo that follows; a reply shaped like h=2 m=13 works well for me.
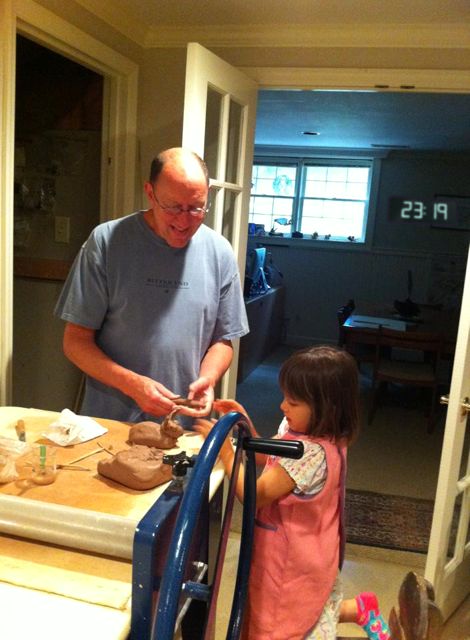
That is h=23 m=19
